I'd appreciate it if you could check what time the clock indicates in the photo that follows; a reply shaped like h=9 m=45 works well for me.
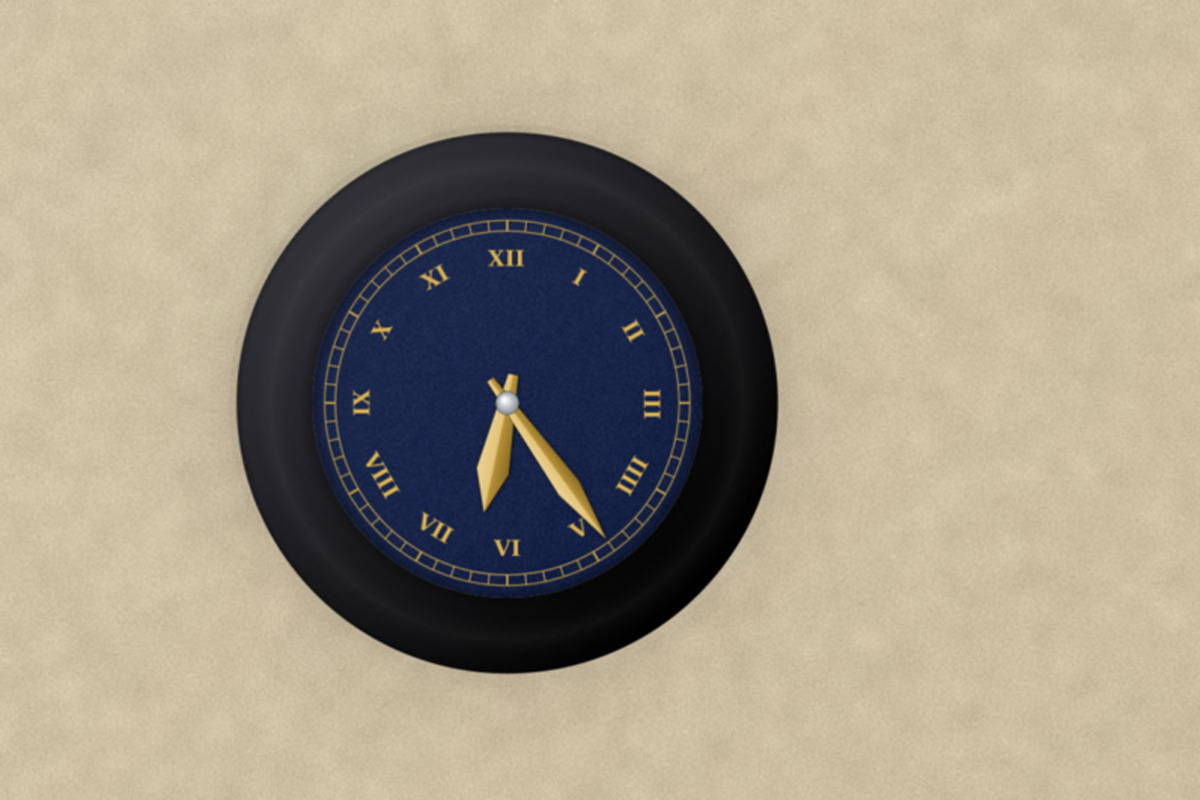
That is h=6 m=24
